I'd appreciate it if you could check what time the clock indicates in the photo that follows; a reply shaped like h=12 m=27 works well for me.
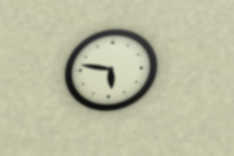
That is h=5 m=47
